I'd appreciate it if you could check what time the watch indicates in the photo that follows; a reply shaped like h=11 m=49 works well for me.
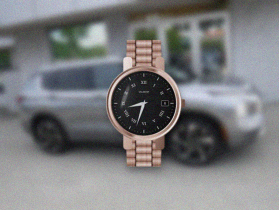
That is h=8 m=33
